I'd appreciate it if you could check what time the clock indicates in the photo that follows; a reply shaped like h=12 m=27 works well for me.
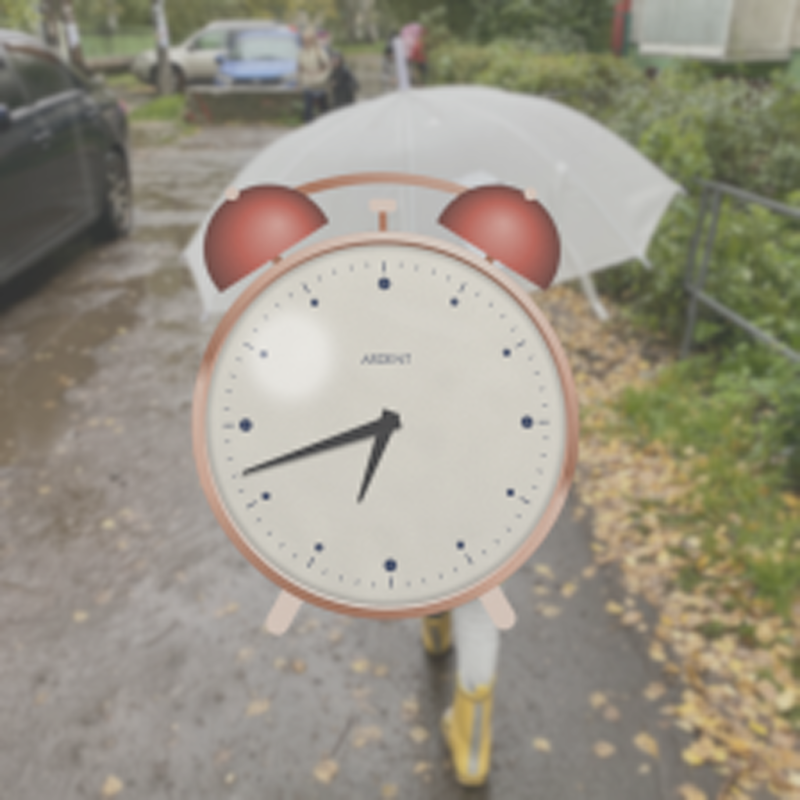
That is h=6 m=42
